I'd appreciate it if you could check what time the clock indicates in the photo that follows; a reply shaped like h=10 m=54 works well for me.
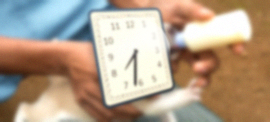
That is h=7 m=32
